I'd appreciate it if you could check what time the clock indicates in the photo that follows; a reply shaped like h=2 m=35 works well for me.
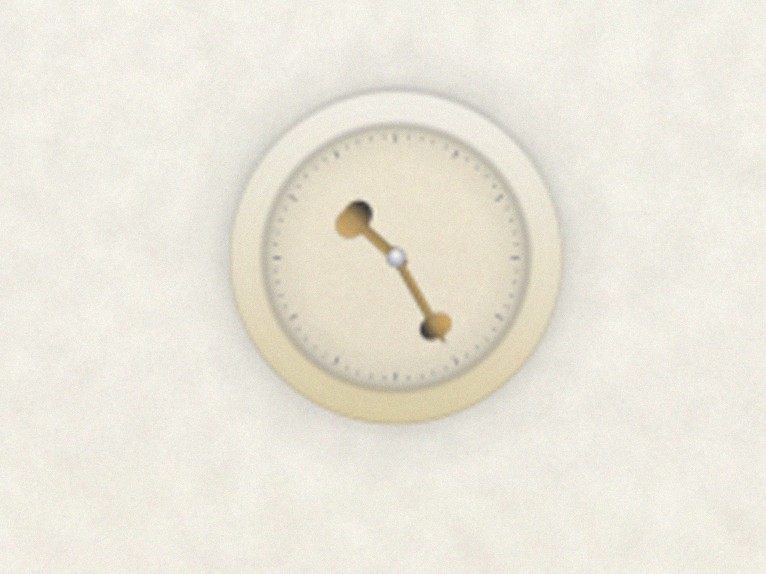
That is h=10 m=25
